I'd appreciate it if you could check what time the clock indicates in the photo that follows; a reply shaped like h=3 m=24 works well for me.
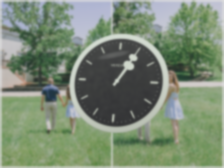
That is h=1 m=5
